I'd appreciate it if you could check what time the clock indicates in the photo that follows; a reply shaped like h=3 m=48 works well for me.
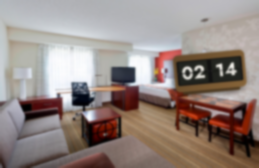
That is h=2 m=14
